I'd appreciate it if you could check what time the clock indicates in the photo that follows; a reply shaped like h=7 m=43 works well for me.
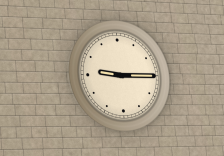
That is h=9 m=15
